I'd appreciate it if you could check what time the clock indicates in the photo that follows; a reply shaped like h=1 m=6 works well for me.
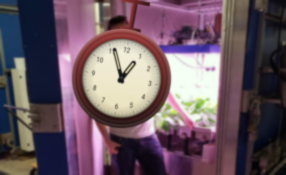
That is h=12 m=56
